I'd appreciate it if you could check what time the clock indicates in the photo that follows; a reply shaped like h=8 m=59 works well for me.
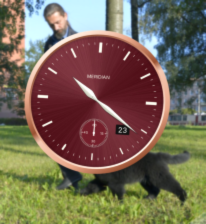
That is h=10 m=21
